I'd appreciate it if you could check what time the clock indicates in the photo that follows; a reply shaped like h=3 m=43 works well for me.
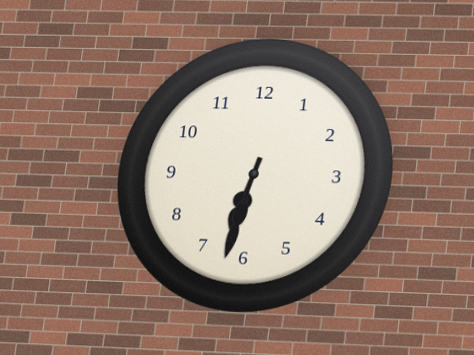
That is h=6 m=32
